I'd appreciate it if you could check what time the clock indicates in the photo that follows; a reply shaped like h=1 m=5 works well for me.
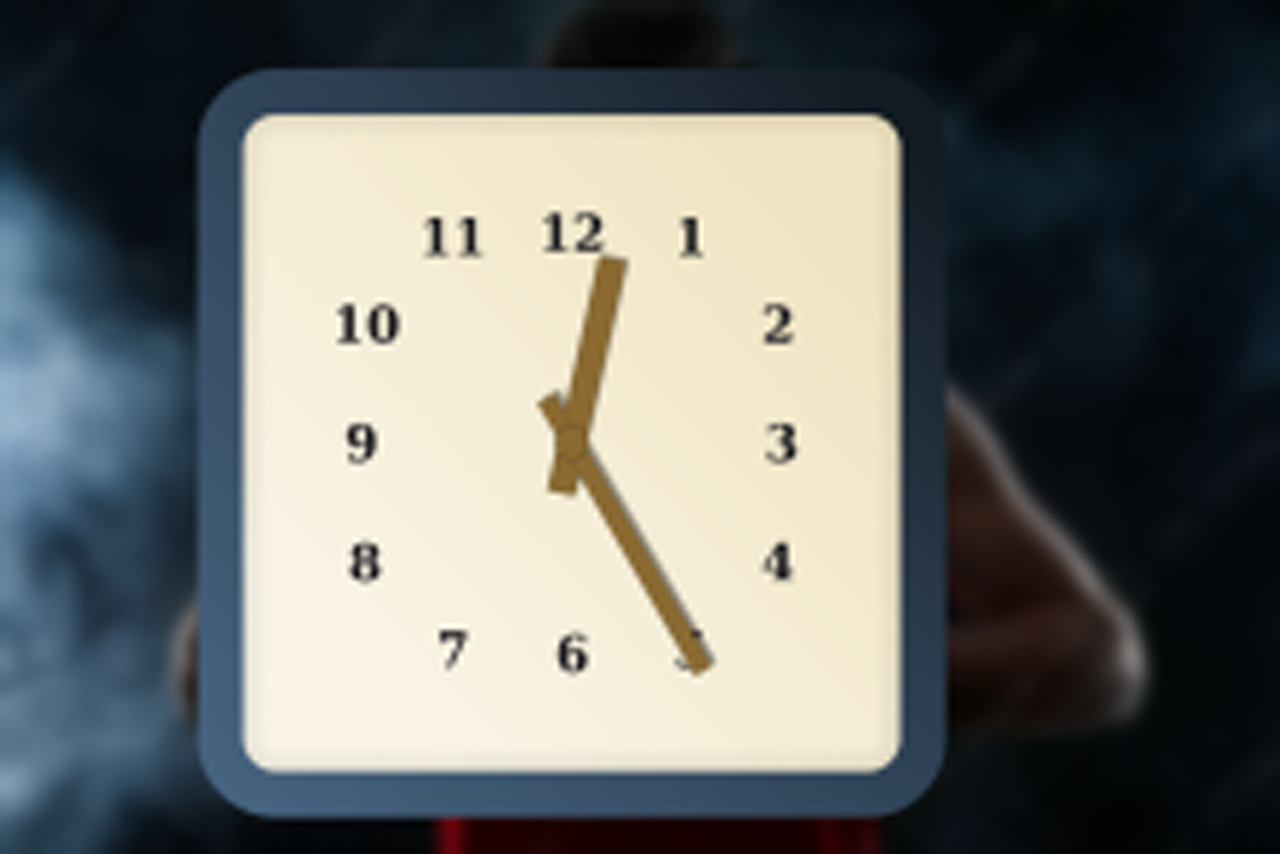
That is h=12 m=25
